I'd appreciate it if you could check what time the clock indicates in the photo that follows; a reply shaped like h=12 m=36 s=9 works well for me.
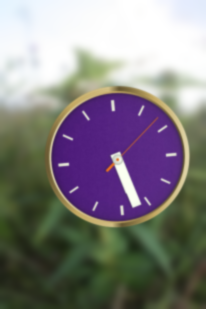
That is h=5 m=27 s=8
